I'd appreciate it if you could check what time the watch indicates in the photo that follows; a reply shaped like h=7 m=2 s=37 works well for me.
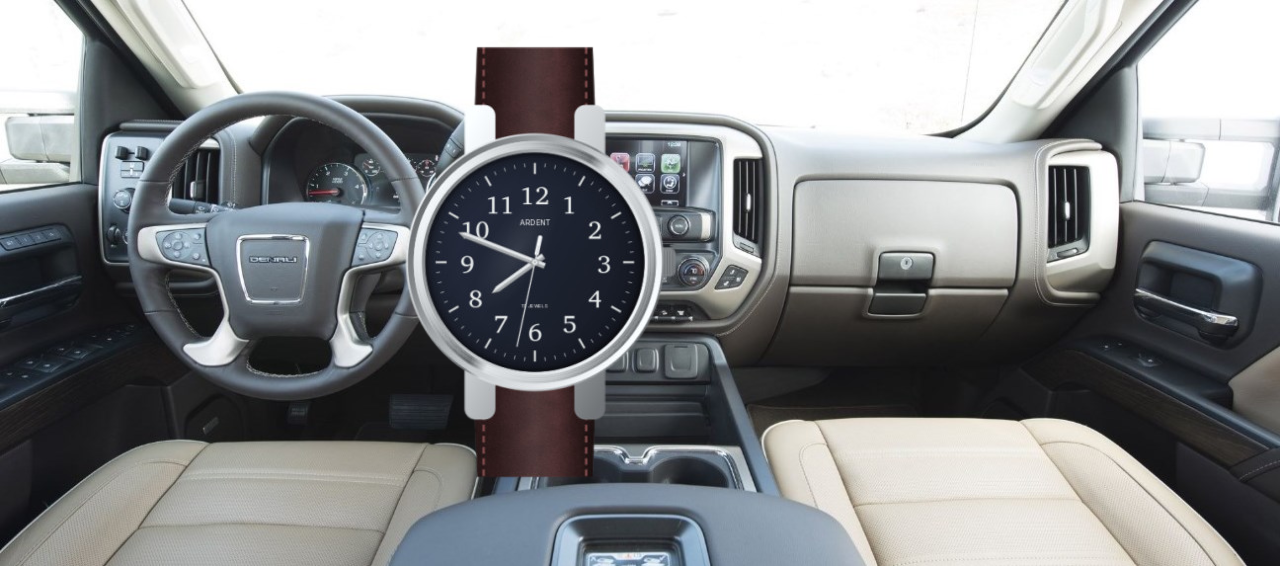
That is h=7 m=48 s=32
